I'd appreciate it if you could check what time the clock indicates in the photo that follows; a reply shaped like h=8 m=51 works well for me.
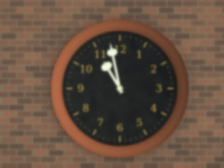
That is h=10 m=58
